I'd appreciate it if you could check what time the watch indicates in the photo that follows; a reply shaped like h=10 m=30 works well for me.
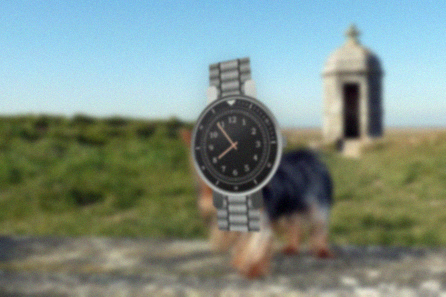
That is h=7 m=54
